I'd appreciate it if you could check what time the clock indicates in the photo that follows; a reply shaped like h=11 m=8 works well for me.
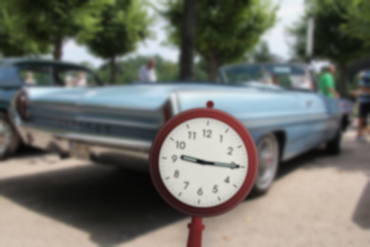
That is h=9 m=15
